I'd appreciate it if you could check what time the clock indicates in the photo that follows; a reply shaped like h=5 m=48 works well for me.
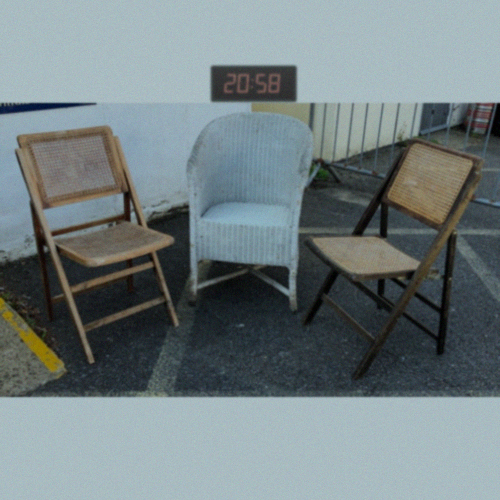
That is h=20 m=58
